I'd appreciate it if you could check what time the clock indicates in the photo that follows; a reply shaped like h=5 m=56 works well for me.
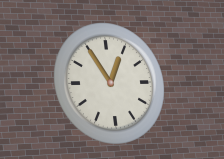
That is h=12 m=55
